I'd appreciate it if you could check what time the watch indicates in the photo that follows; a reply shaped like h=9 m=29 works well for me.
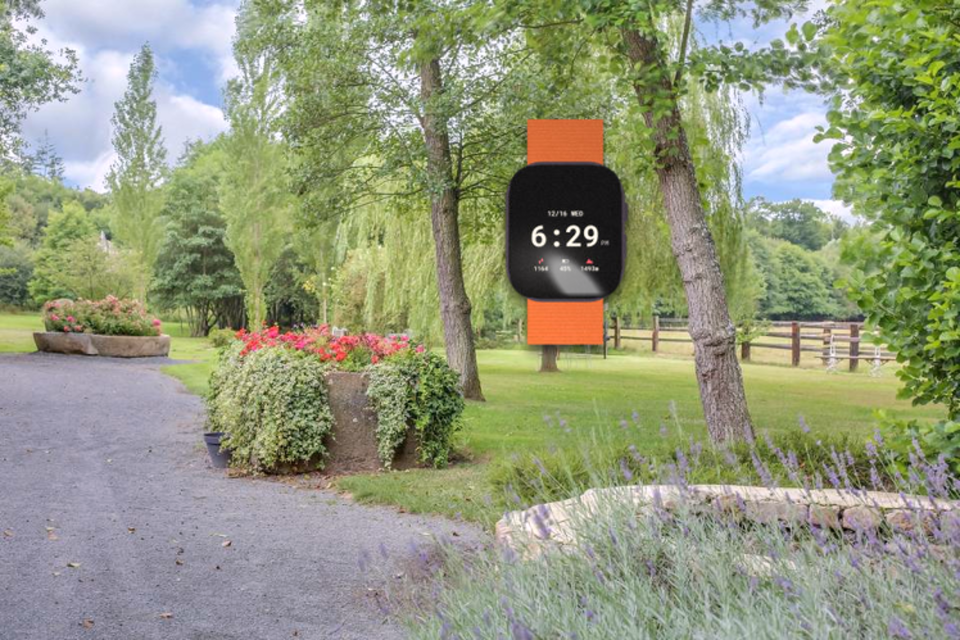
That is h=6 m=29
